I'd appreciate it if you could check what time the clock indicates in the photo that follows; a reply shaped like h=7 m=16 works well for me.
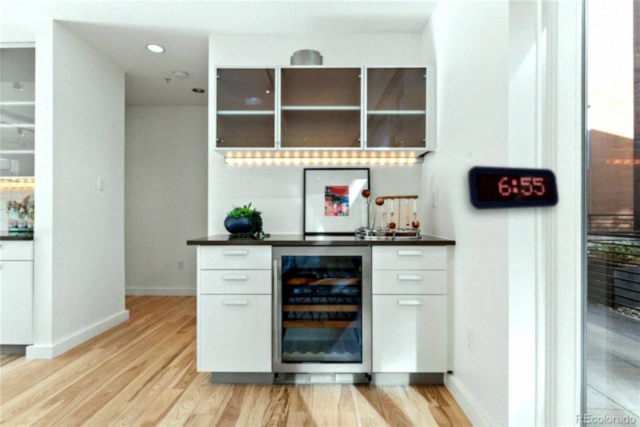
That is h=6 m=55
